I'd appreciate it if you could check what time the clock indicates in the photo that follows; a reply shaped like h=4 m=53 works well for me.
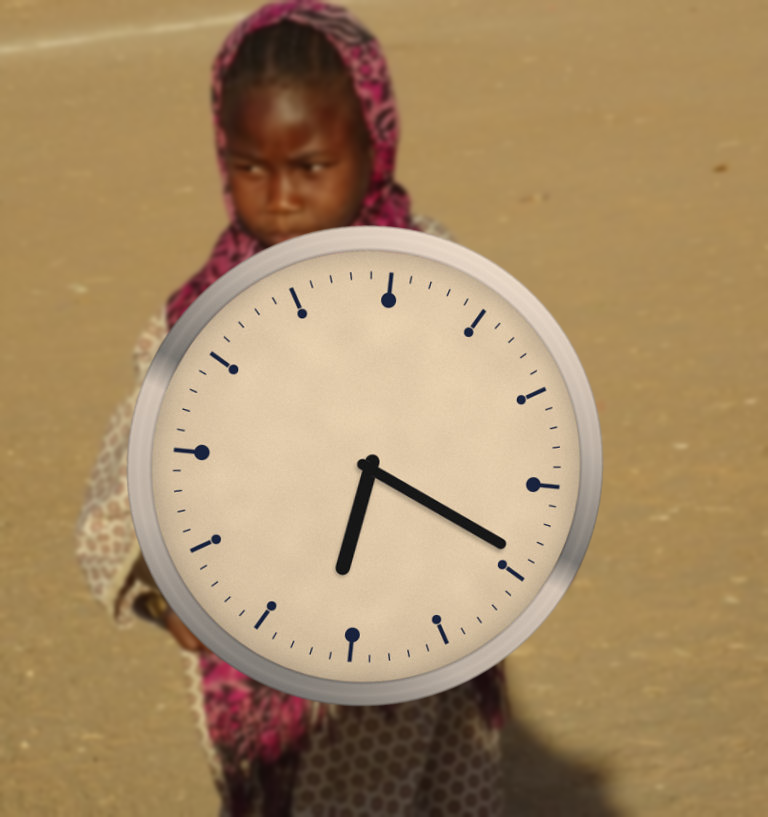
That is h=6 m=19
